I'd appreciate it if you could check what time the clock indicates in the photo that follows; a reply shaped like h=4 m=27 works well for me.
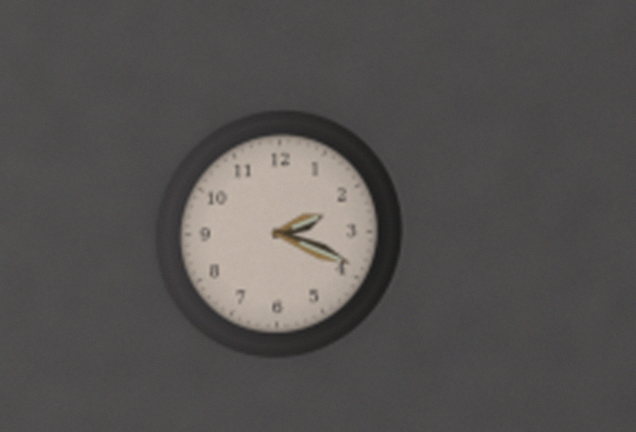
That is h=2 m=19
